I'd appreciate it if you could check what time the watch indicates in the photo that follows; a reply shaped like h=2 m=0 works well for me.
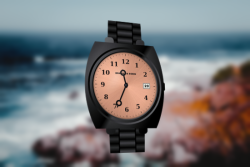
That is h=11 m=34
